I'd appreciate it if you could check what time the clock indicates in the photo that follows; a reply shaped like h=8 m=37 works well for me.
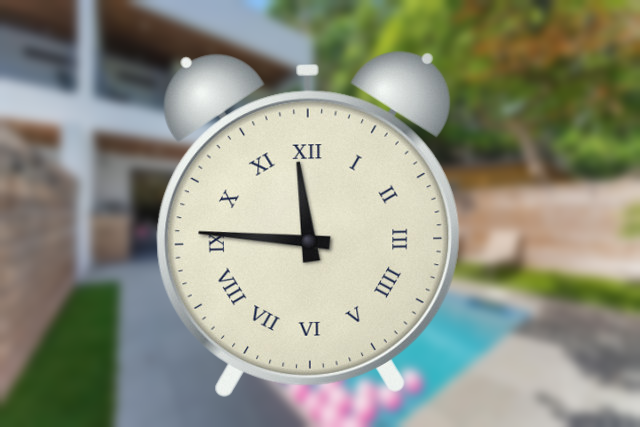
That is h=11 m=46
